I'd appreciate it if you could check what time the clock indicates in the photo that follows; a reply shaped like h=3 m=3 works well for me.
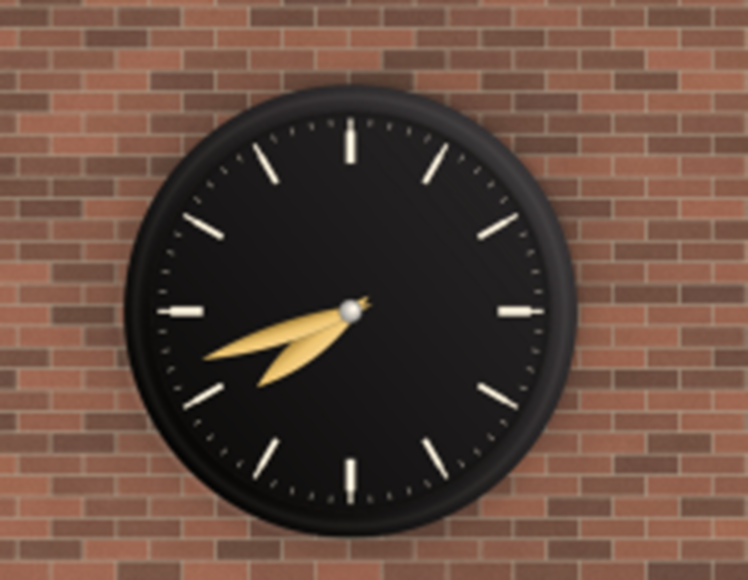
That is h=7 m=42
